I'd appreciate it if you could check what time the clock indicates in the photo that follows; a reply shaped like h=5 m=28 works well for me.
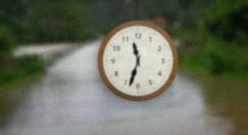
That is h=11 m=33
